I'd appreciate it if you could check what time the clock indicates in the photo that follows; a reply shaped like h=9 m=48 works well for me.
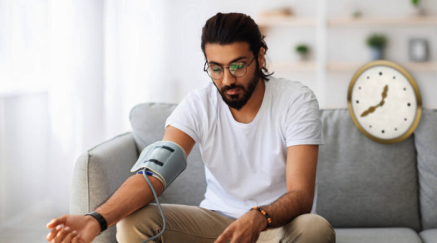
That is h=12 m=40
